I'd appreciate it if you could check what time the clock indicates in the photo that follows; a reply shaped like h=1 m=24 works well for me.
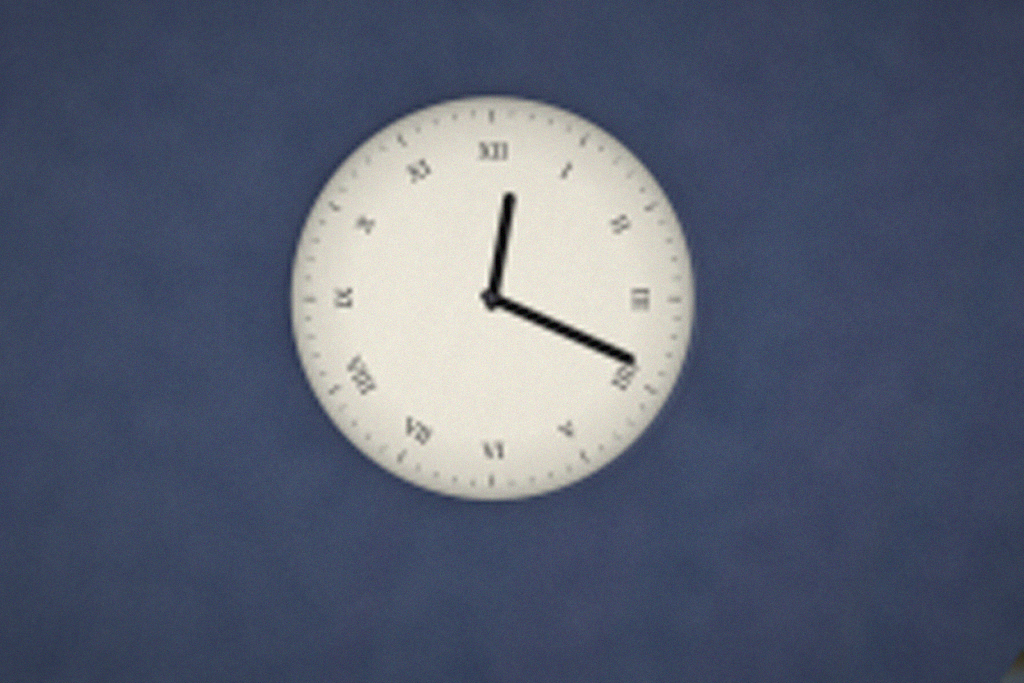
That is h=12 m=19
